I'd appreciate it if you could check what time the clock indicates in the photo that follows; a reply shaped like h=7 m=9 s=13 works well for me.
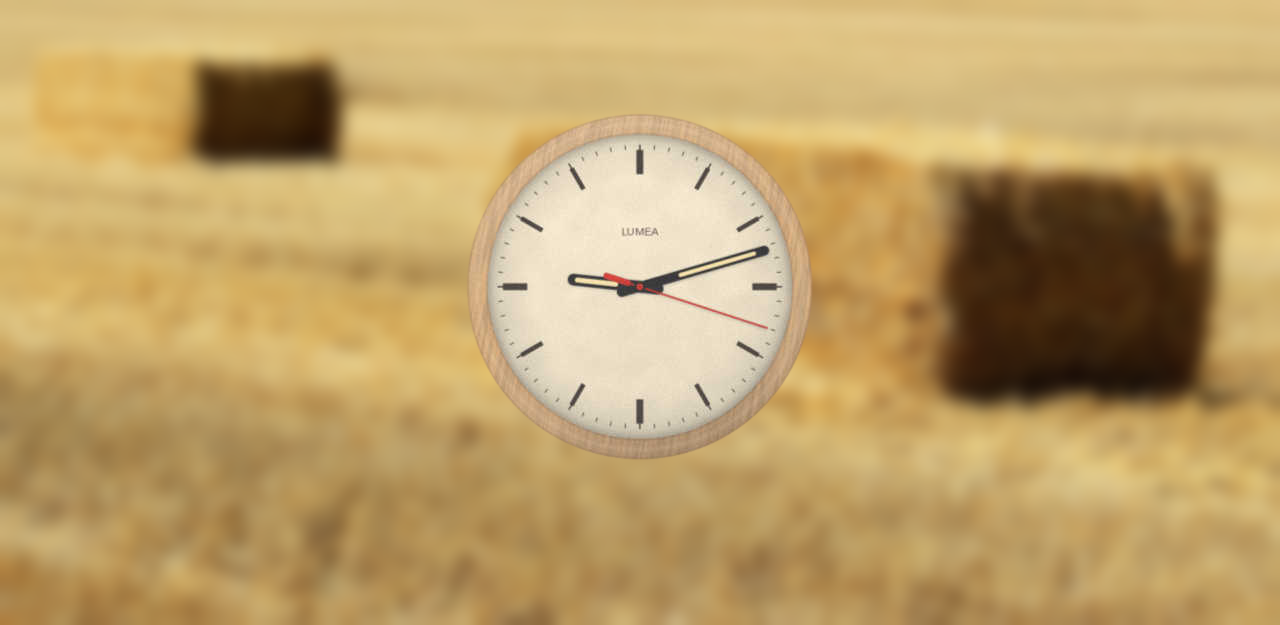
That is h=9 m=12 s=18
